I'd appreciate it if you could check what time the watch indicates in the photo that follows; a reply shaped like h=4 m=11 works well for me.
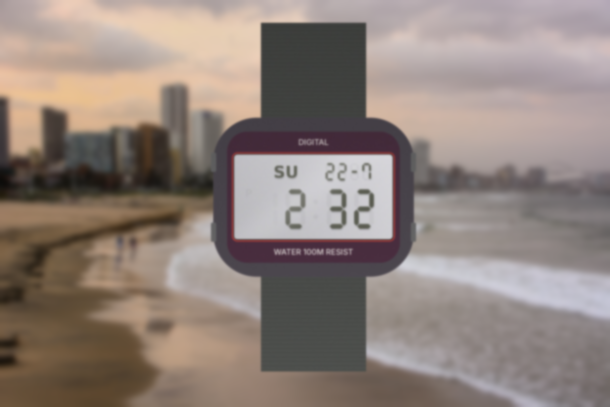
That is h=2 m=32
